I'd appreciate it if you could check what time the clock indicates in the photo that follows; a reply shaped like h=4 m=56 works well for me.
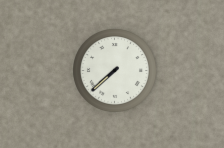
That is h=7 m=38
